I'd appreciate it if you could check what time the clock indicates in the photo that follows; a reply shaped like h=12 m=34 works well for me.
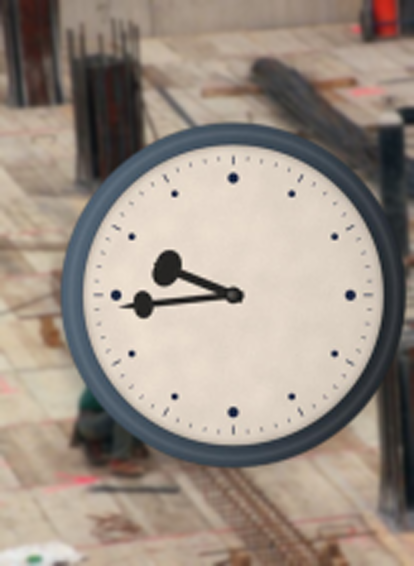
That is h=9 m=44
